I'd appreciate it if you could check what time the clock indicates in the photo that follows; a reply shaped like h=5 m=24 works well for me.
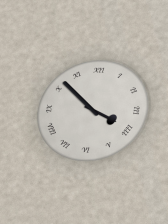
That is h=3 m=52
